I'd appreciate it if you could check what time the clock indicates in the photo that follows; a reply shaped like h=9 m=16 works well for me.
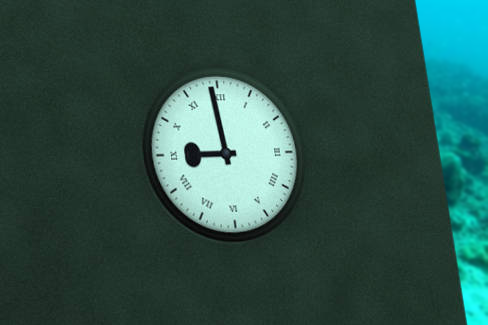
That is h=8 m=59
